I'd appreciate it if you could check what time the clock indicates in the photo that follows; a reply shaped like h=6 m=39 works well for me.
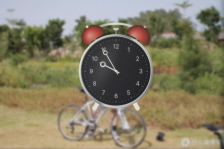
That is h=9 m=55
